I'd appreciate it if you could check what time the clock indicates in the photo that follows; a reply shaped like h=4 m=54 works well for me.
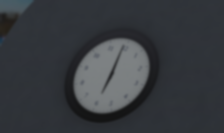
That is h=5 m=59
